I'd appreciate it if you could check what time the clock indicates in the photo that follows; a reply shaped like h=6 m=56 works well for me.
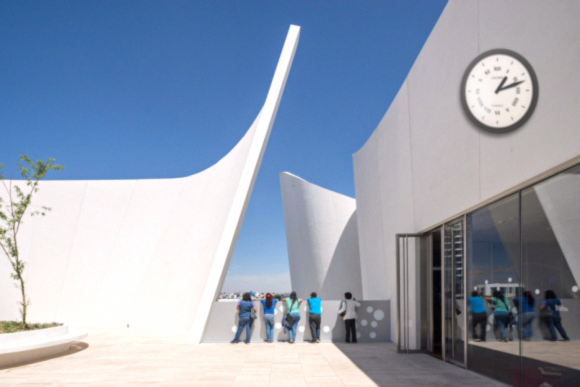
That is h=1 m=12
